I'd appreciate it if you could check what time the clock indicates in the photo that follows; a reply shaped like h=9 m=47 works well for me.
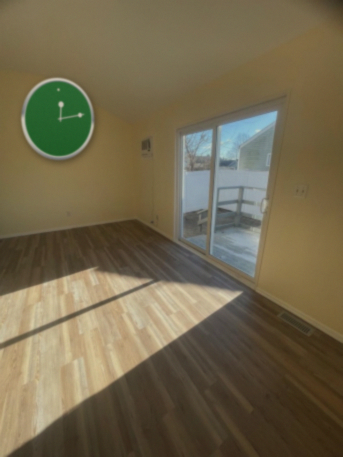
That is h=12 m=14
